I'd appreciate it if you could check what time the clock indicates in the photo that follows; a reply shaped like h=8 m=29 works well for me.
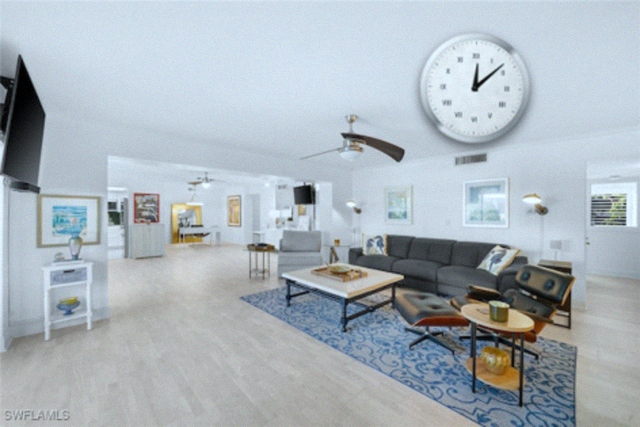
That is h=12 m=8
